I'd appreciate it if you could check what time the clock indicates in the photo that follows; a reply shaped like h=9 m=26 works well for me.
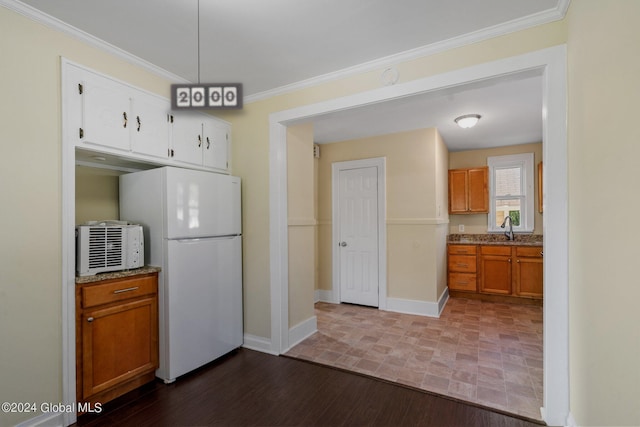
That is h=20 m=0
